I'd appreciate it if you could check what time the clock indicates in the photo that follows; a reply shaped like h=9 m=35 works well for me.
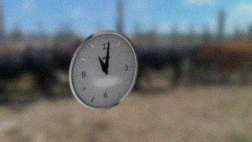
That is h=11 m=1
